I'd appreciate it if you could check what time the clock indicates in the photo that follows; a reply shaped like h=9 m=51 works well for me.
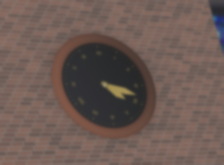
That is h=4 m=18
